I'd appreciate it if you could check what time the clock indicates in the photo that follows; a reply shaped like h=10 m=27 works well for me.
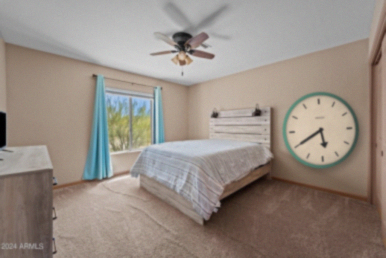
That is h=5 m=40
